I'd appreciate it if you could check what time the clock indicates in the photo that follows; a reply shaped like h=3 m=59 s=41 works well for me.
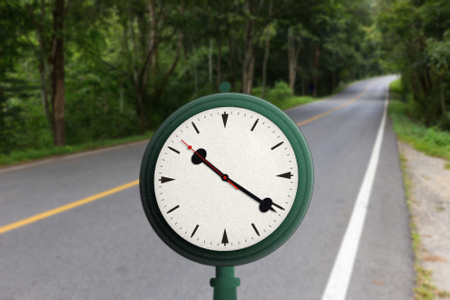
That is h=10 m=20 s=52
